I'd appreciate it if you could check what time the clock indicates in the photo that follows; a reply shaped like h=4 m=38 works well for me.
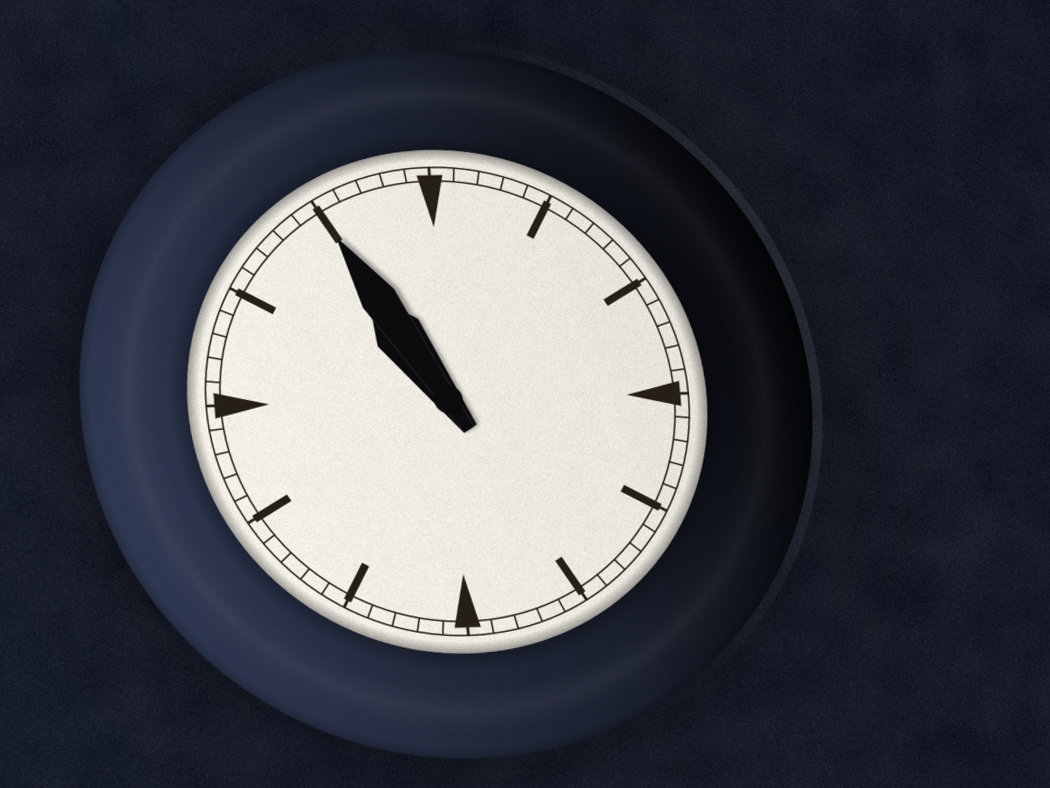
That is h=10 m=55
